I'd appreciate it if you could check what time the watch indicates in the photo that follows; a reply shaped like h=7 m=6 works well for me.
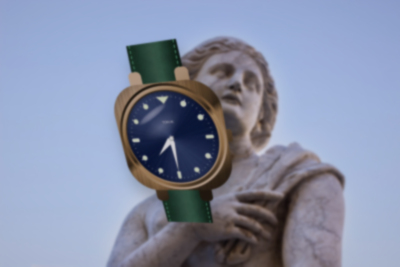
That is h=7 m=30
